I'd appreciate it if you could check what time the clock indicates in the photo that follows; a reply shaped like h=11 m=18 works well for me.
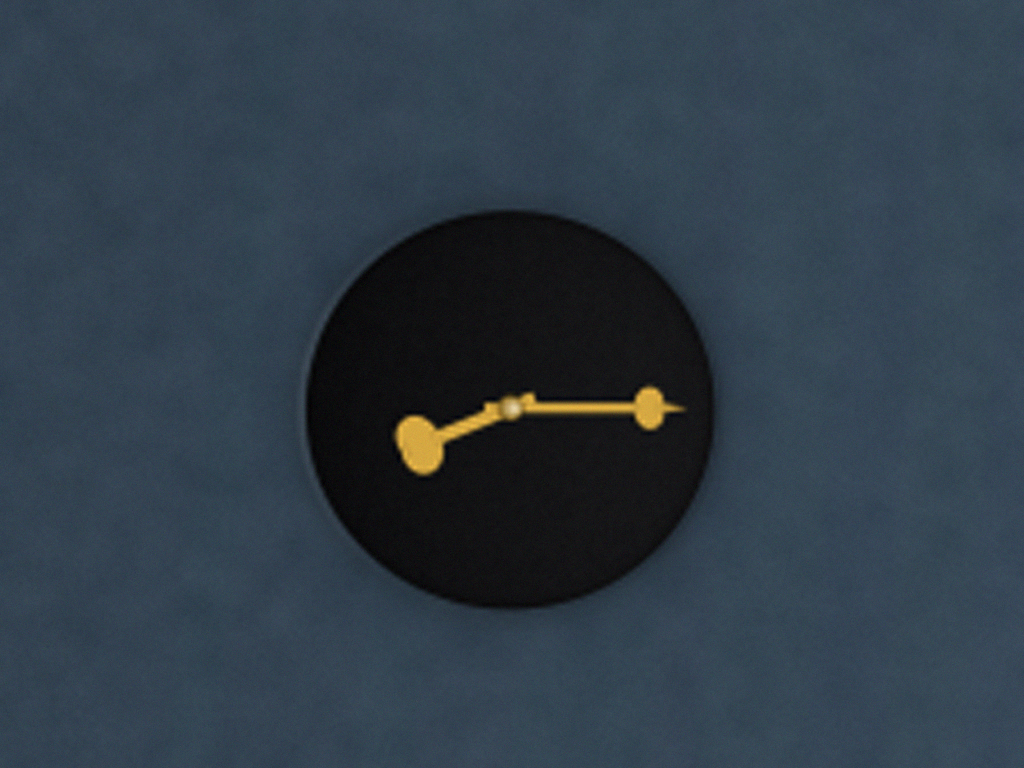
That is h=8 m=15
